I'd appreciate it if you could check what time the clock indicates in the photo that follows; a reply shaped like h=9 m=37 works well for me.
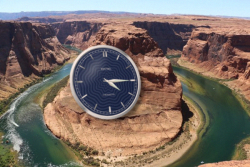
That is h=4 m=15
